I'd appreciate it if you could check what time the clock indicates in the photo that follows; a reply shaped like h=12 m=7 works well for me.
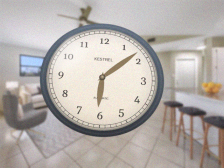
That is h=6 m=8
